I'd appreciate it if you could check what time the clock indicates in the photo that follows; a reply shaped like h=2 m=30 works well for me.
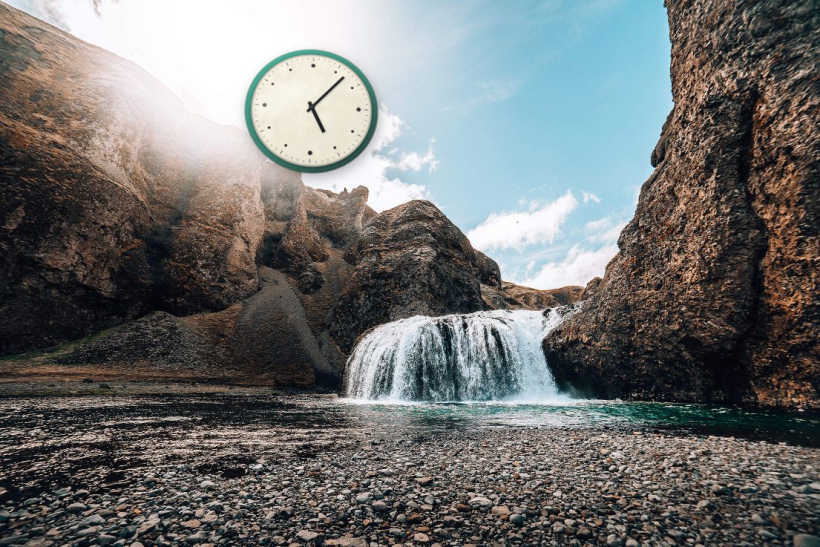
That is h=5 m=7
